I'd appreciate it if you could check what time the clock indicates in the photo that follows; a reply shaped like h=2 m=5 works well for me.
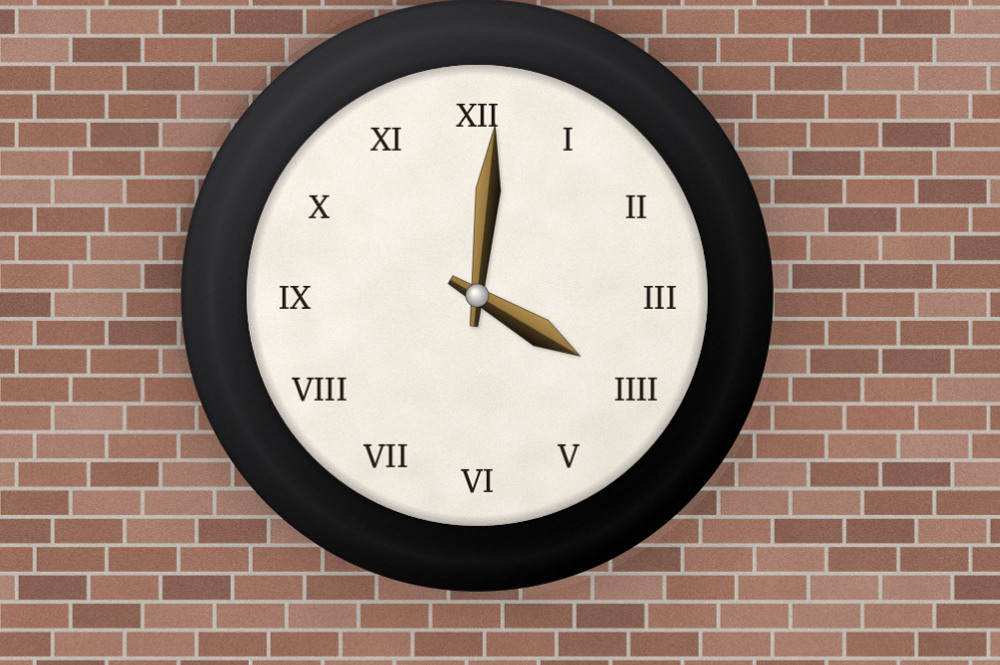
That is h=4 m=1
